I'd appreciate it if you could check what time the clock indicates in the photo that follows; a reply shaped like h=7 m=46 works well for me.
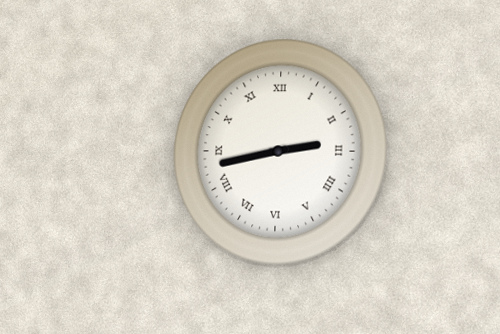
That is h=2 m=43
